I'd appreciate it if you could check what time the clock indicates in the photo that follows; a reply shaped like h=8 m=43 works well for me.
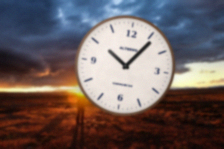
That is h=10 m=6
